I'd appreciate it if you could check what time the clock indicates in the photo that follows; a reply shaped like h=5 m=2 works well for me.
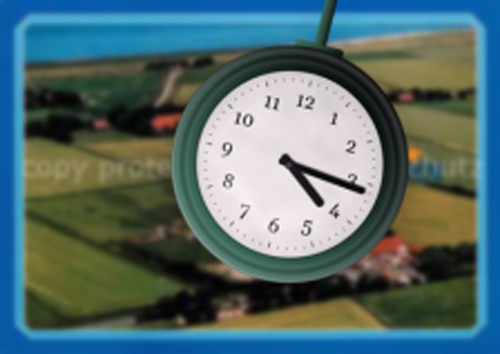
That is h=4 m=16
